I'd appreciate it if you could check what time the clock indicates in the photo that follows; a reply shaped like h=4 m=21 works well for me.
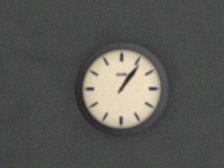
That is h=1 m=6
